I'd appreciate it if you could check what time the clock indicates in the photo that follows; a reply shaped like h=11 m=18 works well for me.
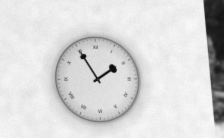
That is h=1 m=55
